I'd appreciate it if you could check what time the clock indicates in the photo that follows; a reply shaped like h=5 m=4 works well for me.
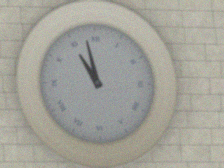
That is h=10 m=58
